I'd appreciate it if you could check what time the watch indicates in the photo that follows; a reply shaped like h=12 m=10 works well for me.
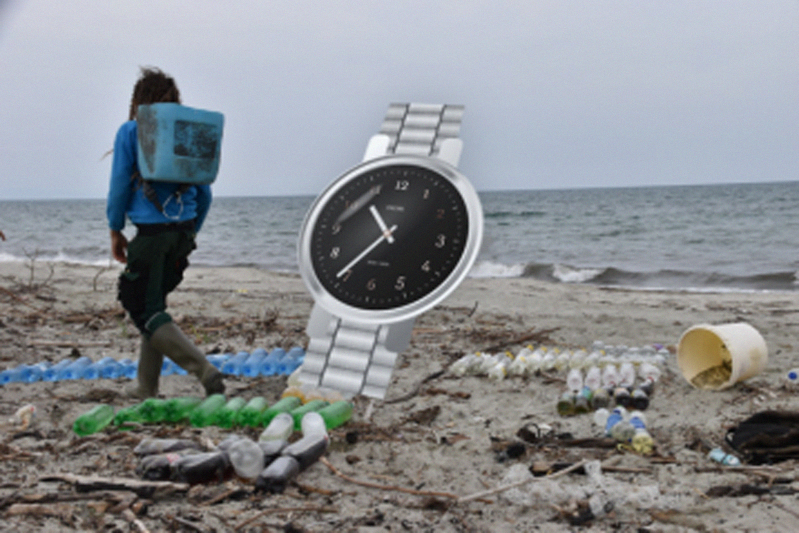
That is h=10 m=36
